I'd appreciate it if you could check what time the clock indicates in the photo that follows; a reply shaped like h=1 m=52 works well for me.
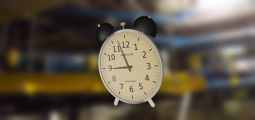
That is h=8 m=57
